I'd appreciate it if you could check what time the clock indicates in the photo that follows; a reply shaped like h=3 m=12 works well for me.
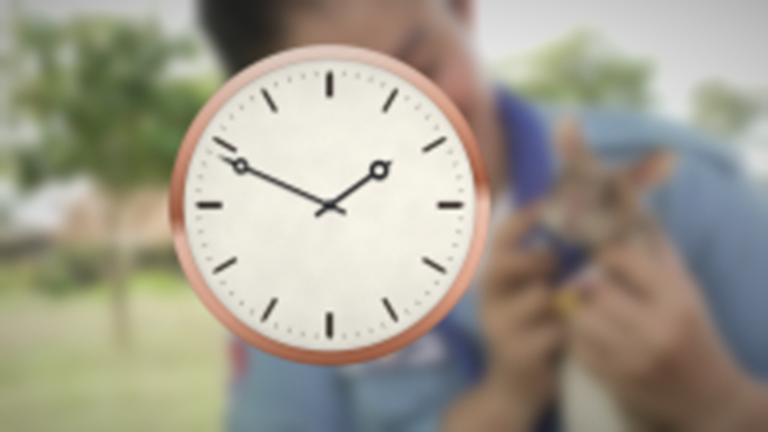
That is h=1 m=49
